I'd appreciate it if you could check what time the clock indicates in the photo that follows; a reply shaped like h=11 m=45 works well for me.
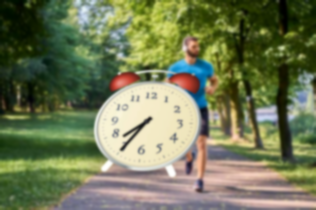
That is h=7 m=35
